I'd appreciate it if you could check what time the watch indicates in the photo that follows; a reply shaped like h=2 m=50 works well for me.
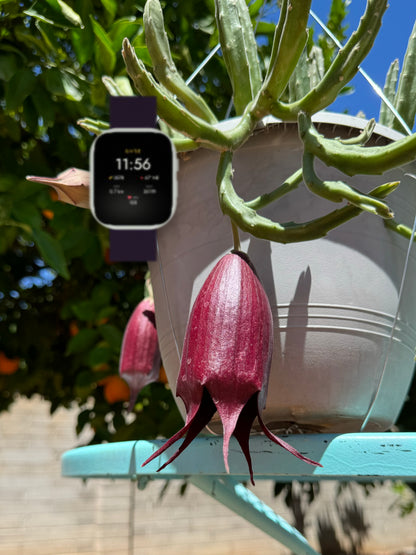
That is h=11 m=56
